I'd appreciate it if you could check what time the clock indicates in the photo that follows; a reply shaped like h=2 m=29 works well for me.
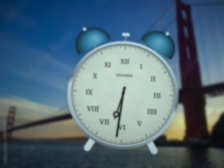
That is h=6 m=31
